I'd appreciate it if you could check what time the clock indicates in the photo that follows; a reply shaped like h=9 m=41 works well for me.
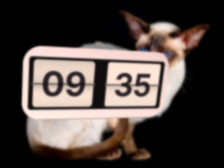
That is h=9 m=35
